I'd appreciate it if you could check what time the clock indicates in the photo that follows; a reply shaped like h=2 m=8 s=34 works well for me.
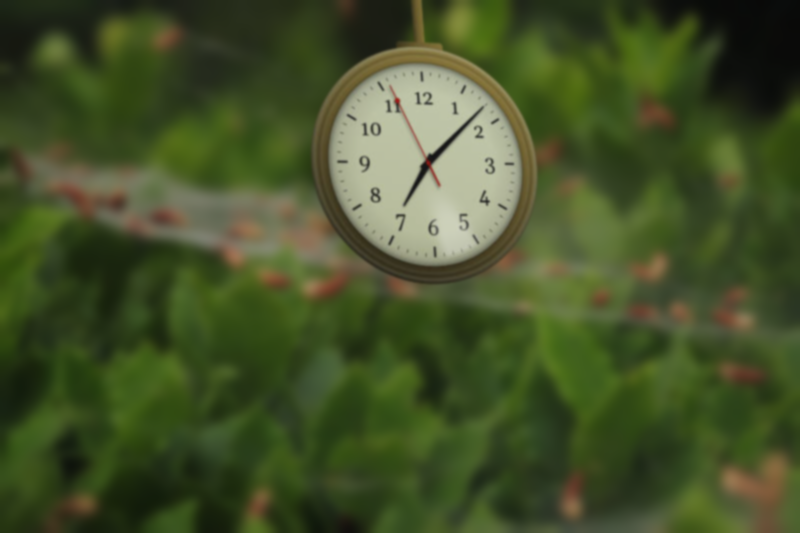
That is h=7 m=7 s=56
